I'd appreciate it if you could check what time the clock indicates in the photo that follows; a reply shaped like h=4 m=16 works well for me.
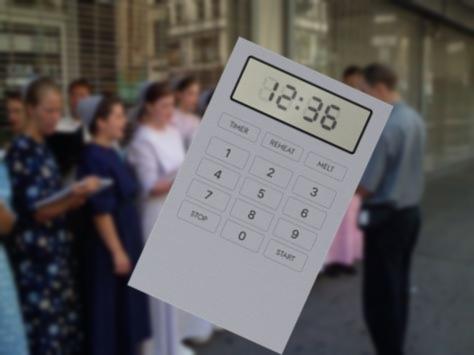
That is h=12 m=36
